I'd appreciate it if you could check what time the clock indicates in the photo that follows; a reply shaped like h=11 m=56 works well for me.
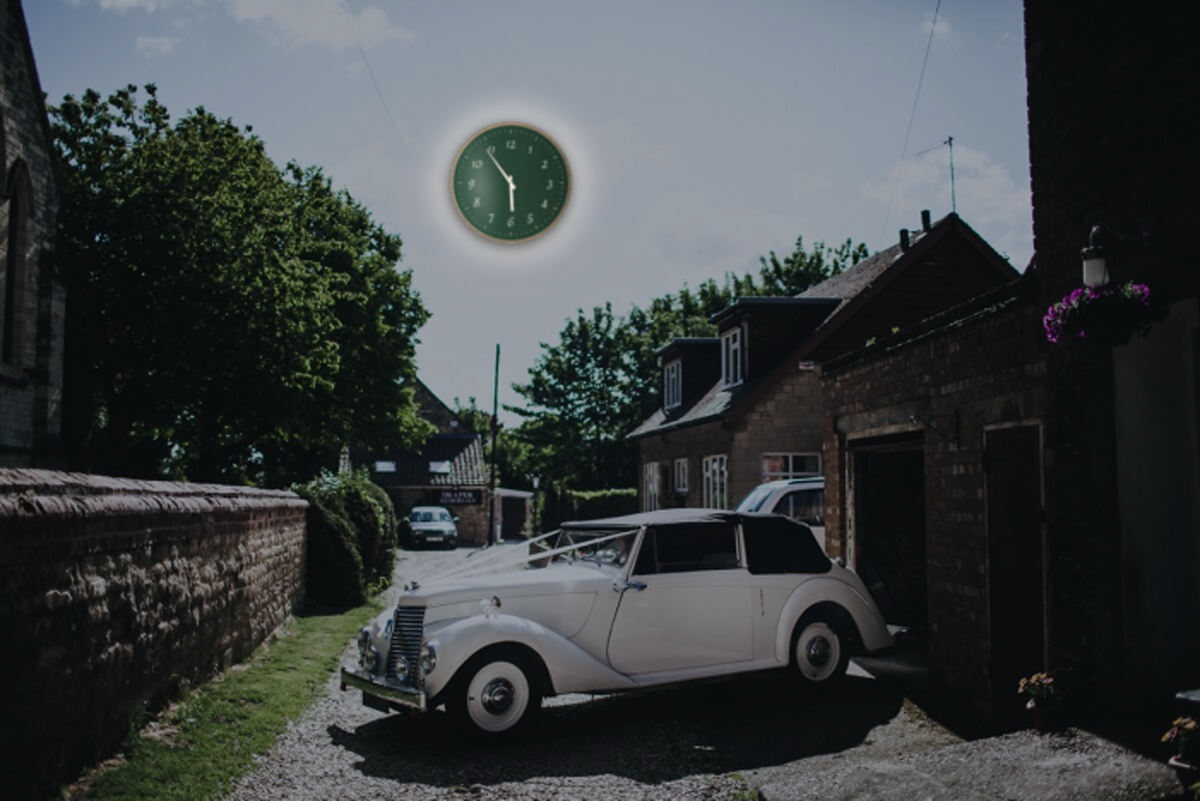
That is h=5 m=54
